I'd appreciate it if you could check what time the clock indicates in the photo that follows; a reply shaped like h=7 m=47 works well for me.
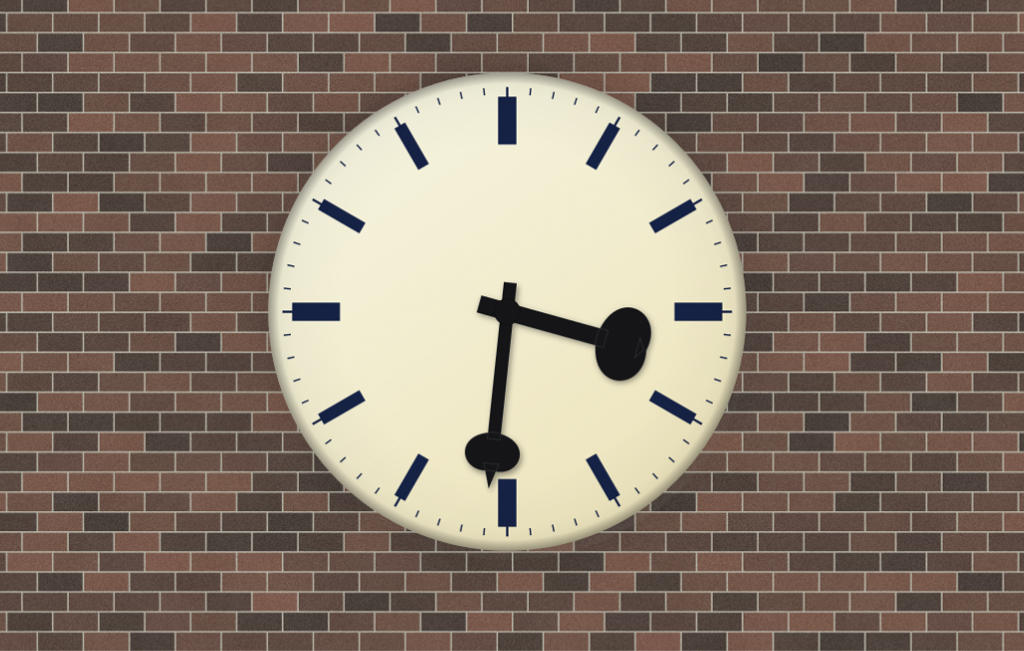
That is h=3 m=31
